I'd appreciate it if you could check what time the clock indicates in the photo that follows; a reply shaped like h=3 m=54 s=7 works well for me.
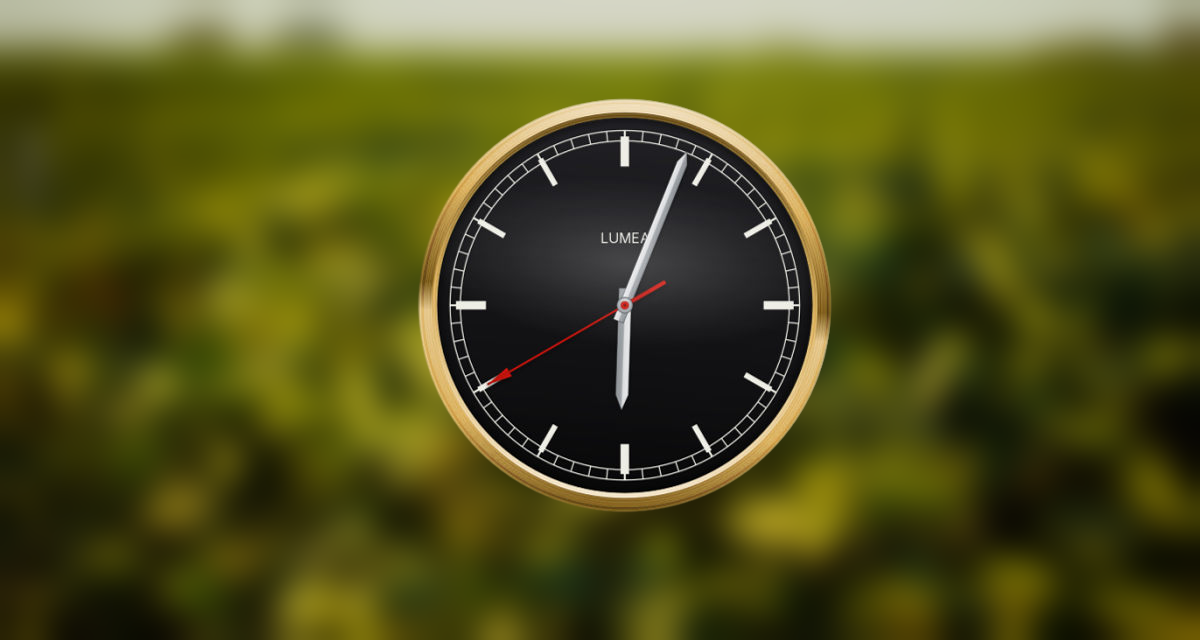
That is h=6 m=3 s=40
